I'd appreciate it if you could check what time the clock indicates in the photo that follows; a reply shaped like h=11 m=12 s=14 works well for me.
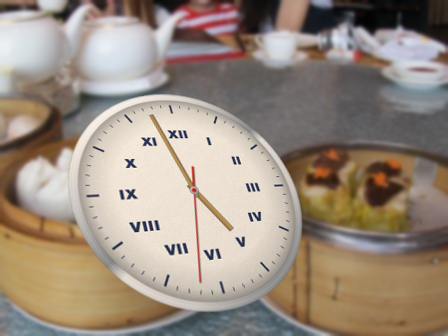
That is h=4 m=57 s=32
